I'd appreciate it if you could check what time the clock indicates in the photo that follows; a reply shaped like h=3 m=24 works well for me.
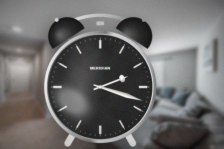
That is h=2 m=18
